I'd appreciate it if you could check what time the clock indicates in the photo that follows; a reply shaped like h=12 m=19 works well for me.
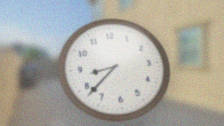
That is h=8 m=38
